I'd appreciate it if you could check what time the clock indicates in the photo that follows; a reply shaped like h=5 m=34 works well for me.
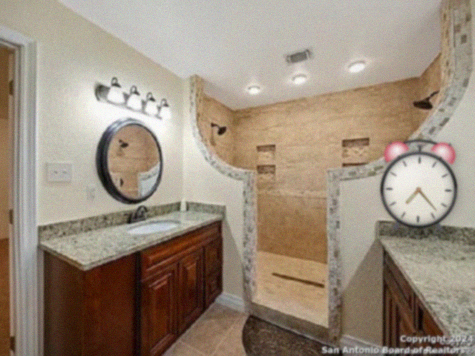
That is h=7 m=23
